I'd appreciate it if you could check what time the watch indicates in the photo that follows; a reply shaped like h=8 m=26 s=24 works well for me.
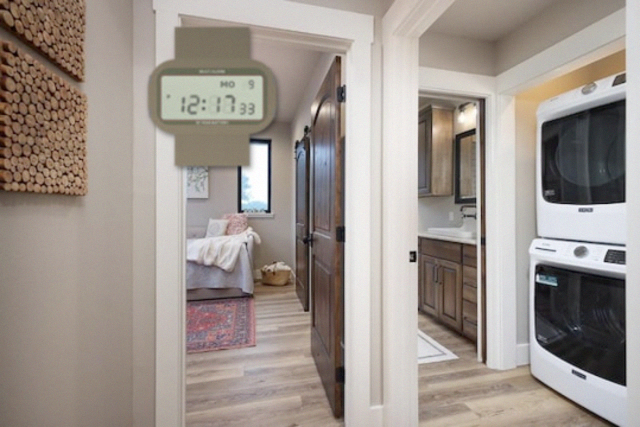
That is h=12 m=17 s=33
